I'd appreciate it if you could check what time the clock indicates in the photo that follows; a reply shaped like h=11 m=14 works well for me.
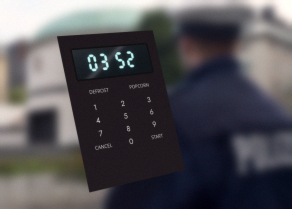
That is h=3 m=52
